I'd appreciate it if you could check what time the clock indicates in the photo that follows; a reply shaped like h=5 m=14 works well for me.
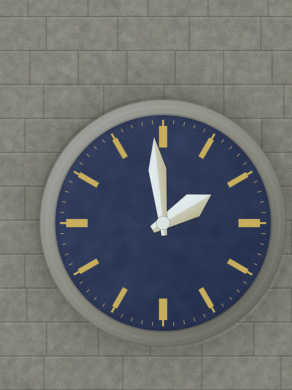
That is h=1 m=59
